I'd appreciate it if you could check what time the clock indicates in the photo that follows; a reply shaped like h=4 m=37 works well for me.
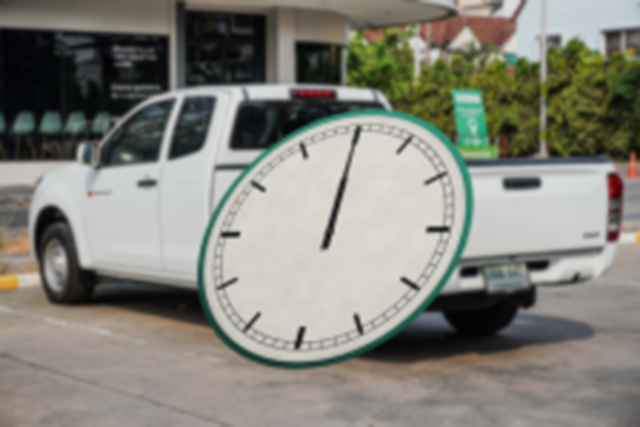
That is h=12 m=0
